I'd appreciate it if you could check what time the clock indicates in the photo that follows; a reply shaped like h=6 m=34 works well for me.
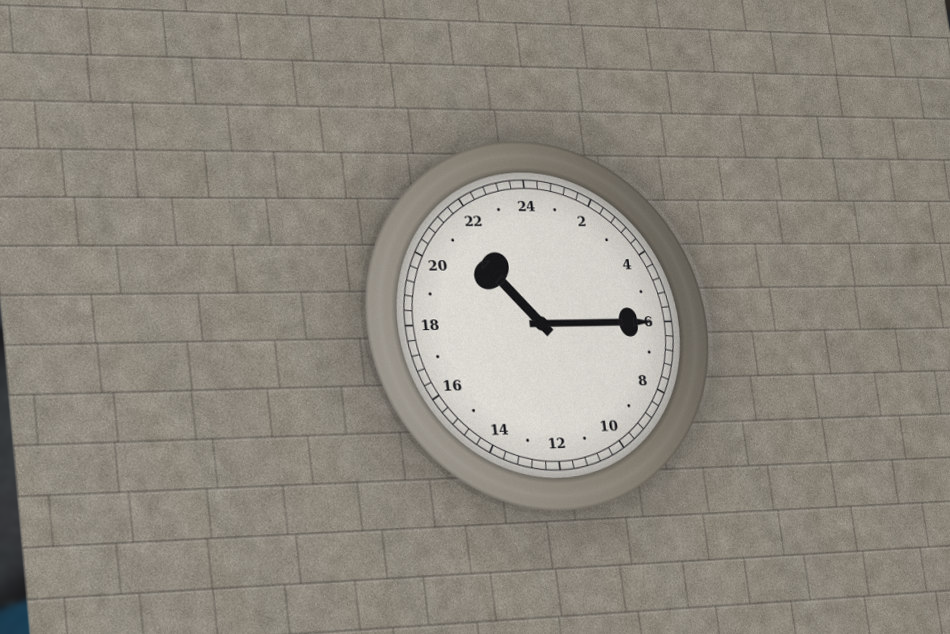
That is h=21 m=15
